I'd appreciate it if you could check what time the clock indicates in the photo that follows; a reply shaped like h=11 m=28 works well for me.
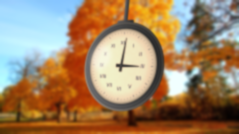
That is h=3 m=1
